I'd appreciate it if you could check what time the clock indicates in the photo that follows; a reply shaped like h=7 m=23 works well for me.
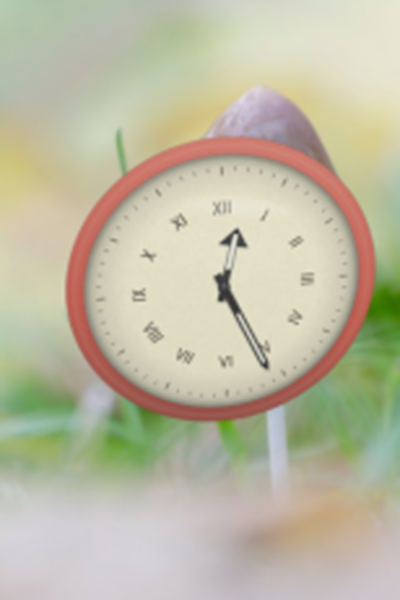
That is h=12 m=26
